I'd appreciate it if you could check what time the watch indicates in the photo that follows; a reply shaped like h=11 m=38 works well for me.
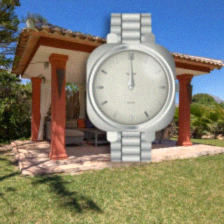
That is h=12 m=0
